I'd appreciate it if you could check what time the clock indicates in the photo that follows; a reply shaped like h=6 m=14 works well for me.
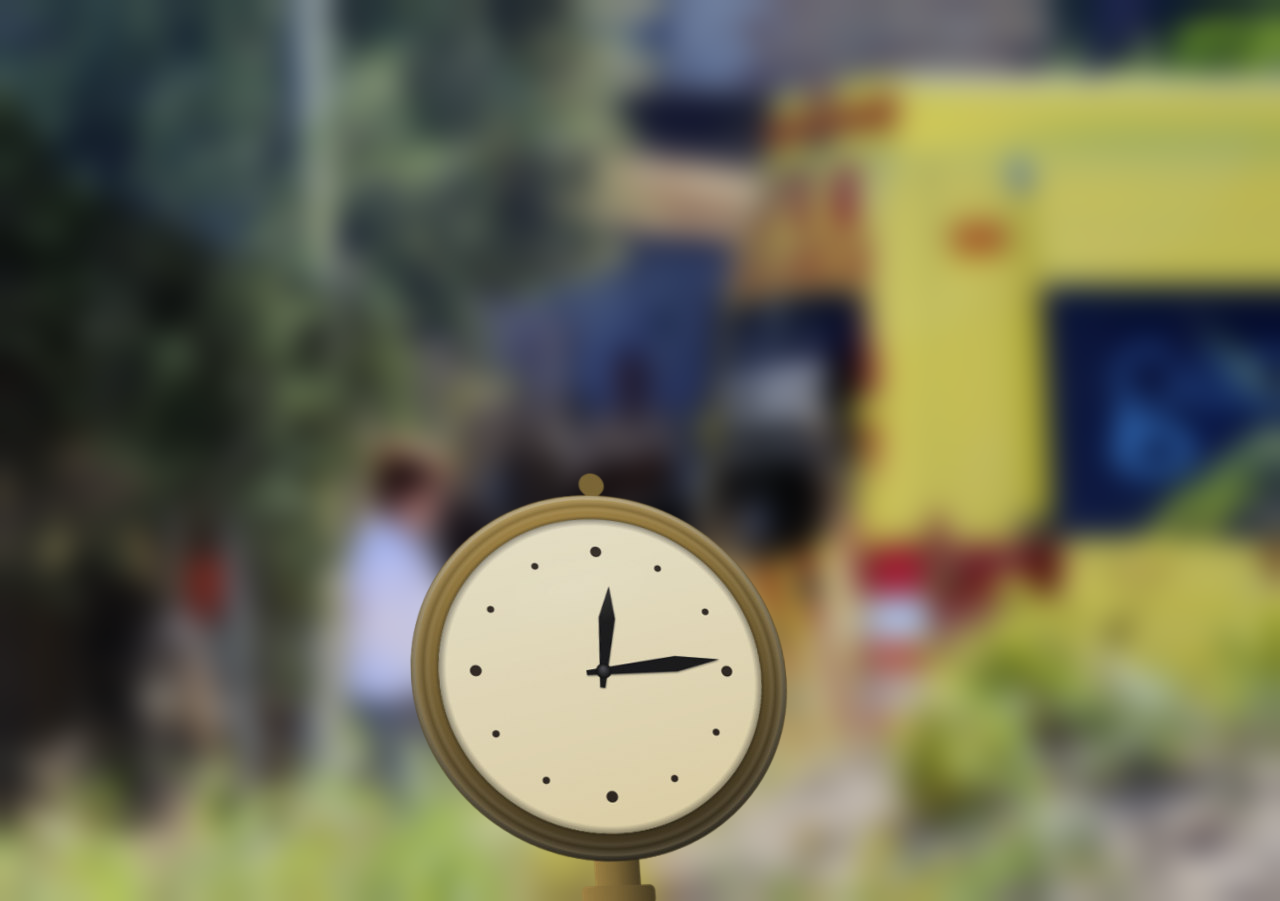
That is h=12 m=14
